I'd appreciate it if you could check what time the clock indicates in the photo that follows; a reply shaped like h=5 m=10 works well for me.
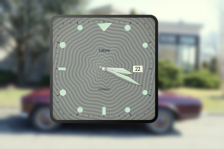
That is h=3 m=19
